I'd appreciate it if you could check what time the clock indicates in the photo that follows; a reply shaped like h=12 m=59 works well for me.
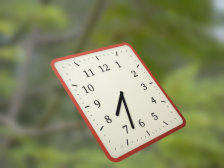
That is h=7 m=33
